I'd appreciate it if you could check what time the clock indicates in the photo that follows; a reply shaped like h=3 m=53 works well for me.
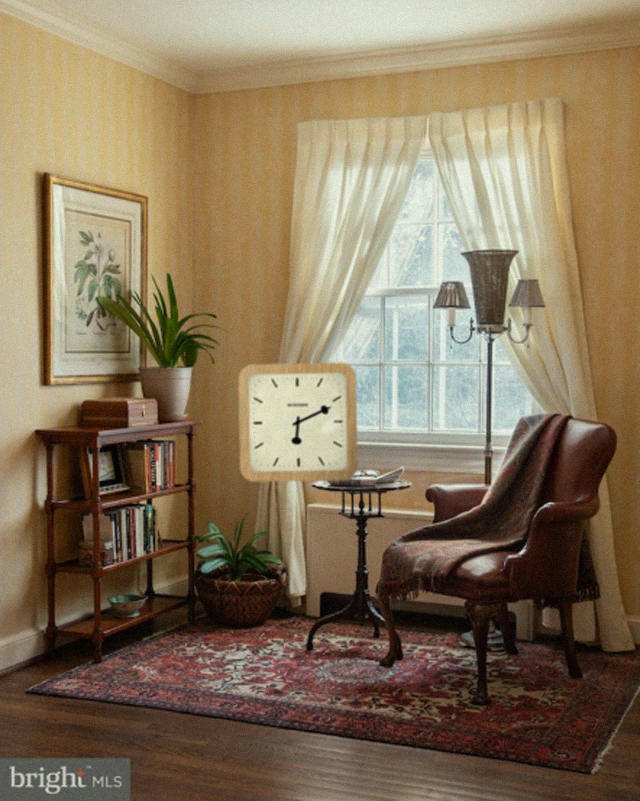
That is h=6 m=11
